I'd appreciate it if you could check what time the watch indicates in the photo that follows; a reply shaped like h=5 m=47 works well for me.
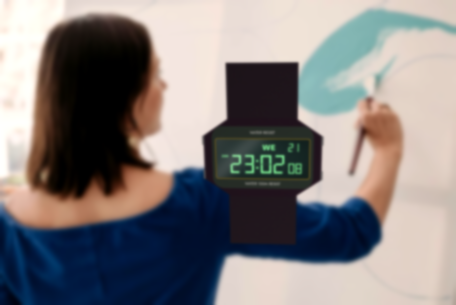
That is h=23 m=2
